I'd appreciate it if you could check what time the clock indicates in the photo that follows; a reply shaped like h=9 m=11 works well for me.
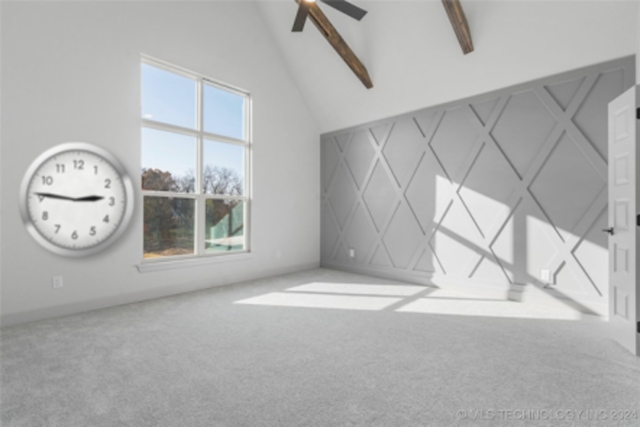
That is h=2 m=46
